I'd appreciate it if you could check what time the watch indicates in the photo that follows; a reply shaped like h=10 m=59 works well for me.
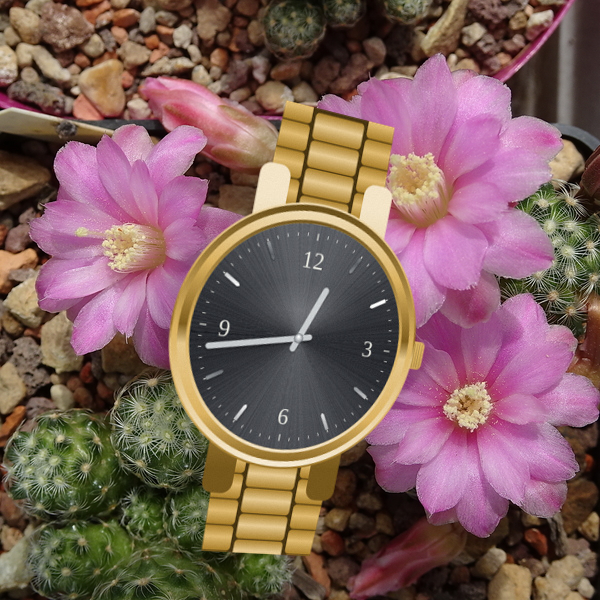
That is h=12 m=43
